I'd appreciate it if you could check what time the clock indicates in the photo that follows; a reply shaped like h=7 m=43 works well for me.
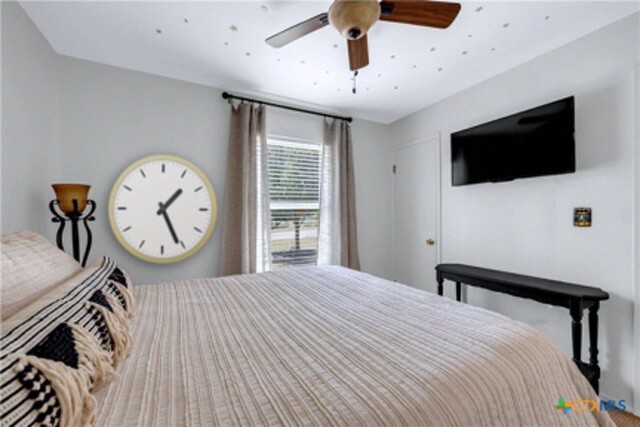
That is h=1 m=26
